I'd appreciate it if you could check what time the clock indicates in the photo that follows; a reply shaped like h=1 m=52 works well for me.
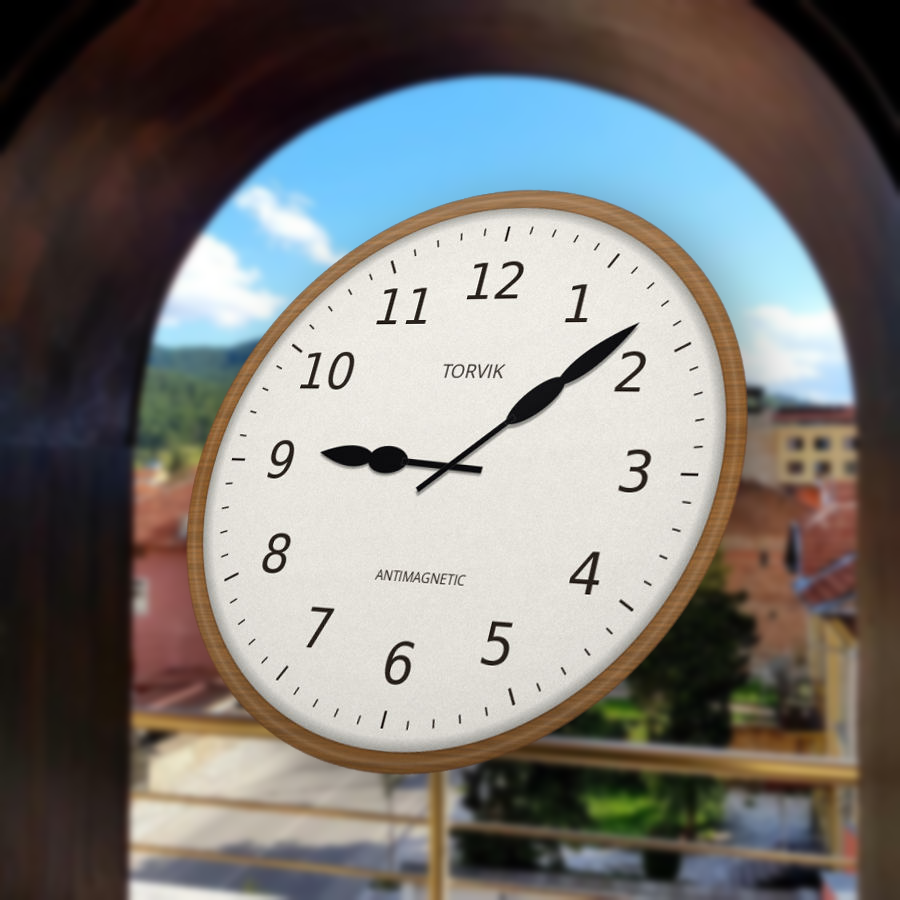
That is h=9 m=8
